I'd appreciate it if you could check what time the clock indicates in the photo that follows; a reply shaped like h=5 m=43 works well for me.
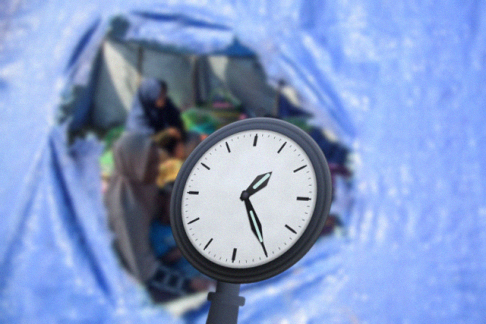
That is h=1 m=25
